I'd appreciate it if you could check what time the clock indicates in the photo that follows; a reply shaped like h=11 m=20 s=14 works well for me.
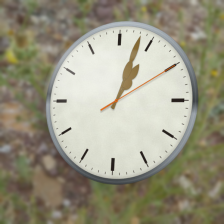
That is h=1 m=3 s=10
